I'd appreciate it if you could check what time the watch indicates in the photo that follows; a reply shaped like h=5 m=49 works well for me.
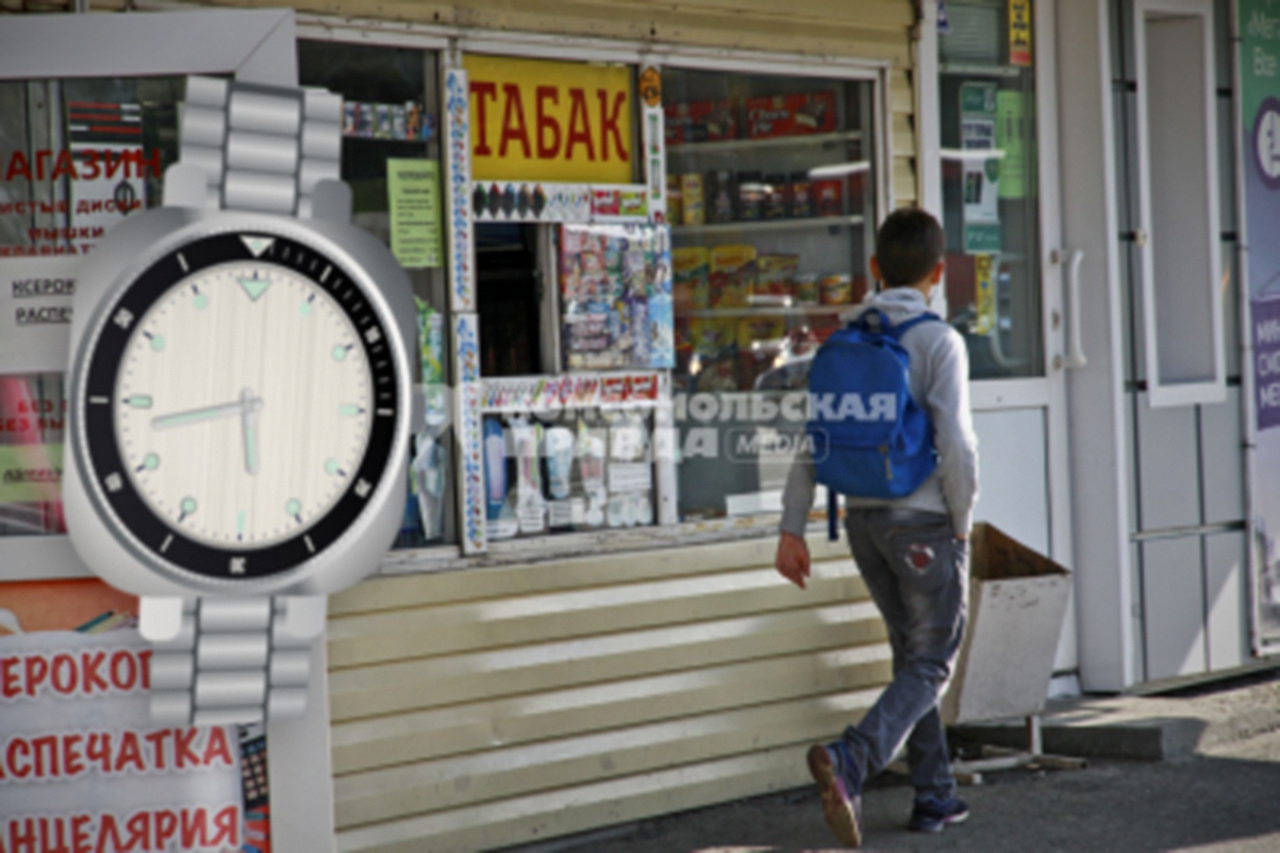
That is h=5 m=43
